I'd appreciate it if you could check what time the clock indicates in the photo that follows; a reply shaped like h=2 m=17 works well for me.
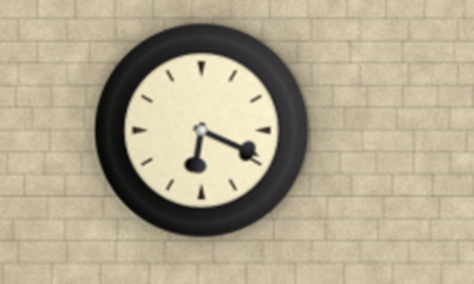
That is h=6 m=19
